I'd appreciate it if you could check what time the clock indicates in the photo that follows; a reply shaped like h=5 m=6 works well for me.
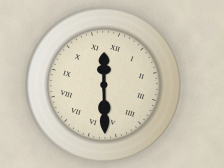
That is h=11 m=27
